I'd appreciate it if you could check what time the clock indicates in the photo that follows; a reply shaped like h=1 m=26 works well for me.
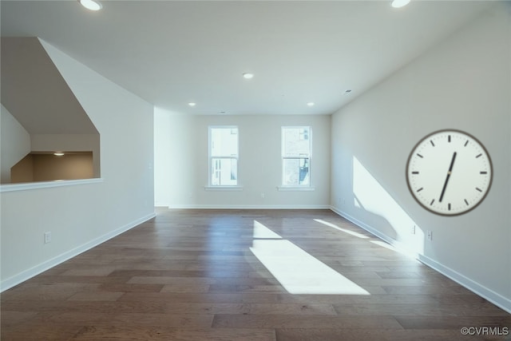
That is h=12 m=33
